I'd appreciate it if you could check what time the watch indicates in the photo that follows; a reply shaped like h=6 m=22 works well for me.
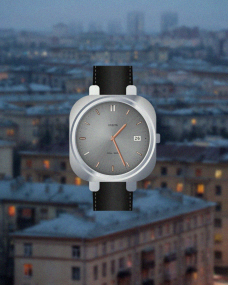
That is h=1 m=26
